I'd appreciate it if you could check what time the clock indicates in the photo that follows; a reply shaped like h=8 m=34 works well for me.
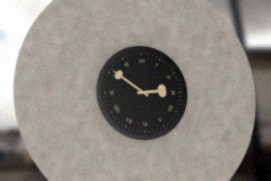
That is h=2 m=51
